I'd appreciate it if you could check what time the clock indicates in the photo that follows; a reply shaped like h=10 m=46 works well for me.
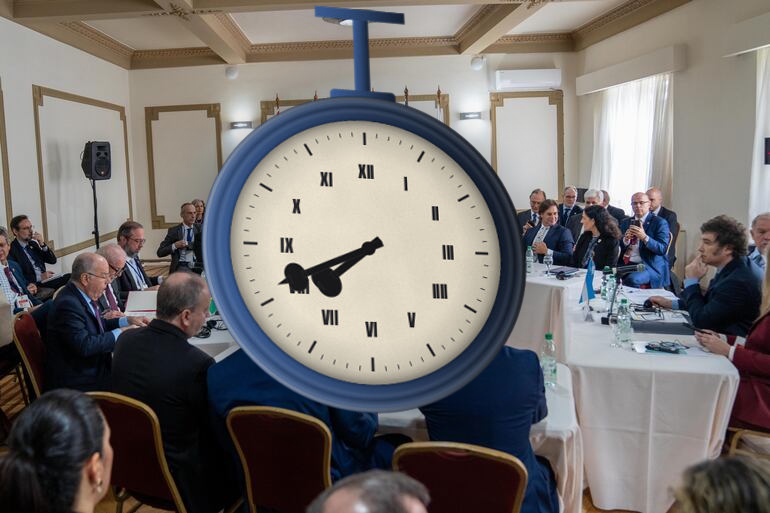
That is h=7 m=41
